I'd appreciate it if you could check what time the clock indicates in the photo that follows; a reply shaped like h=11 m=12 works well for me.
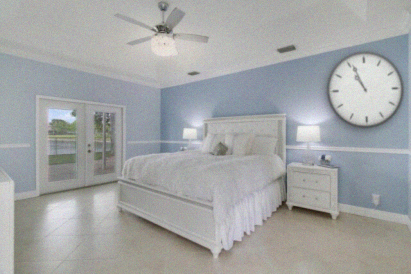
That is h=10 m=56
